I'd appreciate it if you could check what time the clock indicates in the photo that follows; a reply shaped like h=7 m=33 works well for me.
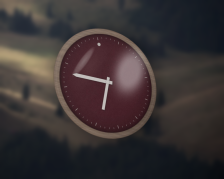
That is h=6 m=48
